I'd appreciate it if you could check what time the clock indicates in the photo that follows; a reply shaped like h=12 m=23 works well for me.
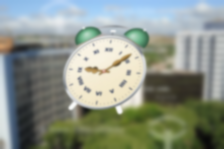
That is h=9 m=8
